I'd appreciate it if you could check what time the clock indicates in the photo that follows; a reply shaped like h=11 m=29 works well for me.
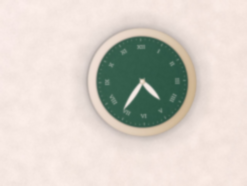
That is h=4 m=36
